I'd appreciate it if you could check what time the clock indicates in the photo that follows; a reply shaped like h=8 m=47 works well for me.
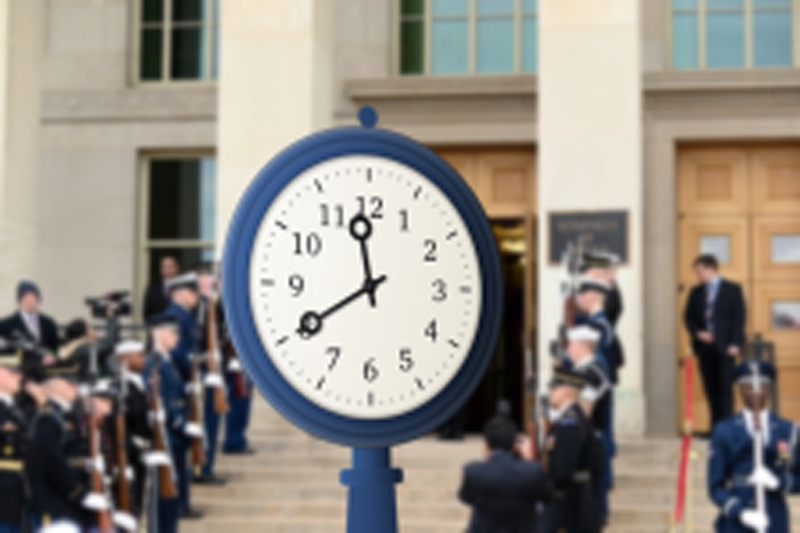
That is h=11 m=40
